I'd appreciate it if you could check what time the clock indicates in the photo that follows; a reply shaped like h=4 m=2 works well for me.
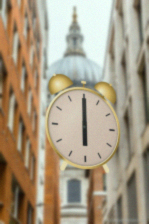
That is h=6 m=0
